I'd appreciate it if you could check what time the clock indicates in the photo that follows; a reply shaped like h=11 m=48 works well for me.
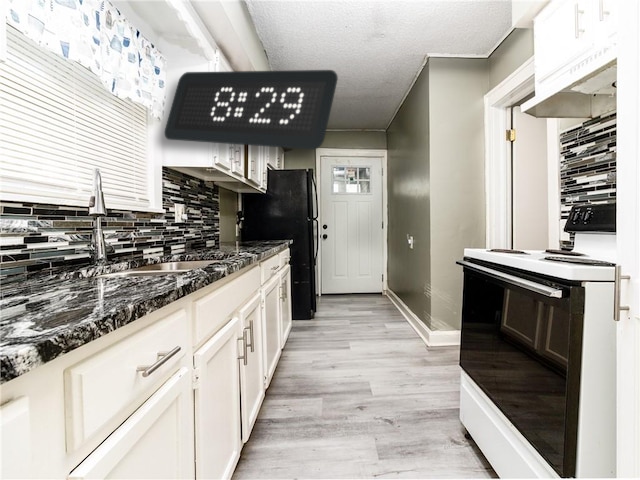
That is h=8 m=29
